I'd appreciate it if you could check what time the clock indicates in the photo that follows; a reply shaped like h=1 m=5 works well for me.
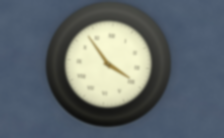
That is h=3 m=53
